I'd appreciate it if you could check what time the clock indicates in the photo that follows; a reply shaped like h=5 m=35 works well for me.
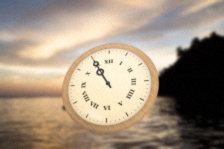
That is h=10 m=55
